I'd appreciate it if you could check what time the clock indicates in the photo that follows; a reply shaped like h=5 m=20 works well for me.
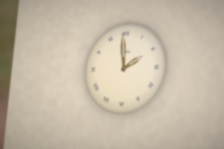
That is h=1 m=59
